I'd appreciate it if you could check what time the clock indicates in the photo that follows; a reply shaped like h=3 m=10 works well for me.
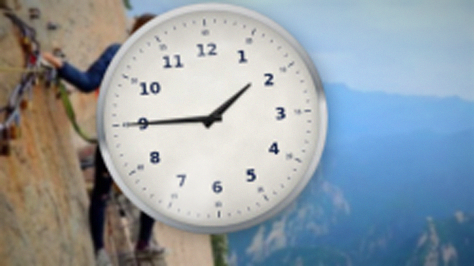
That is h=1 m=45
